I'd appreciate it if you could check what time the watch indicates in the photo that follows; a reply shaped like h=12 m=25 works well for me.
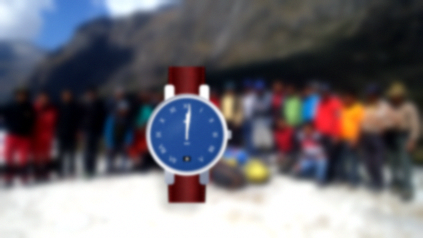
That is h=12 m=1
